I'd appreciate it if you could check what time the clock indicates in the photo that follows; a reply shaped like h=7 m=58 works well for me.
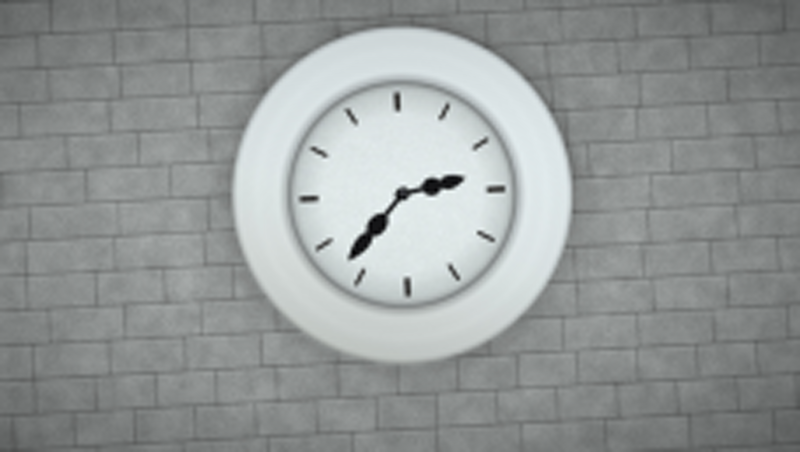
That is h=2 m=37
